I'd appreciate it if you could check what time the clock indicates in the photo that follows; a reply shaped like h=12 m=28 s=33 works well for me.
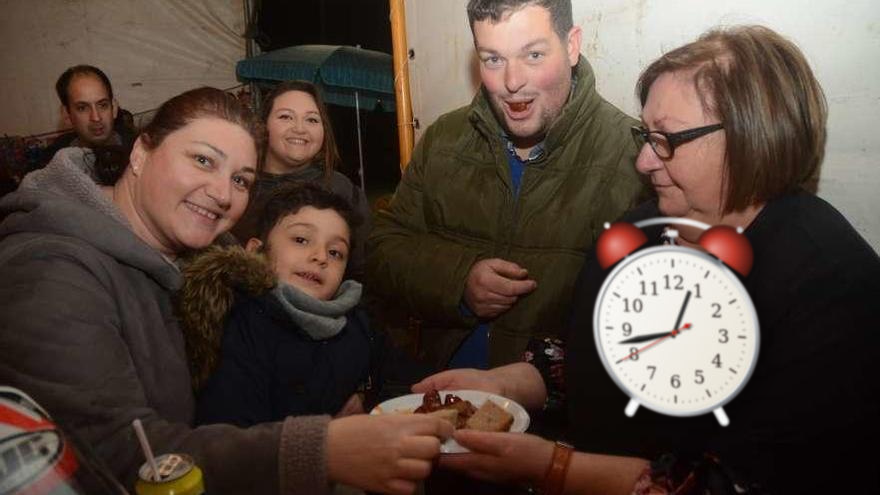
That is h=12 m=42 s=40
